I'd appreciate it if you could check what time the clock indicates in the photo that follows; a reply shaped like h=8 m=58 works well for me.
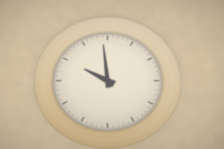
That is h=9 m=59
